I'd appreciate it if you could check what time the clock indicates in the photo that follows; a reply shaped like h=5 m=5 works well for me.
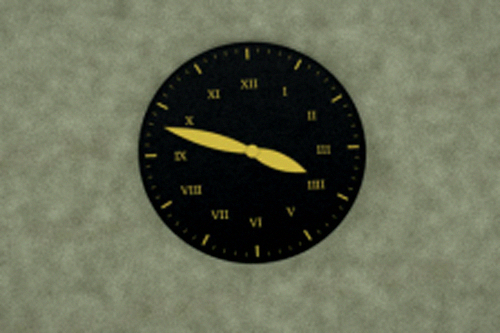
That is h=3 m=48
